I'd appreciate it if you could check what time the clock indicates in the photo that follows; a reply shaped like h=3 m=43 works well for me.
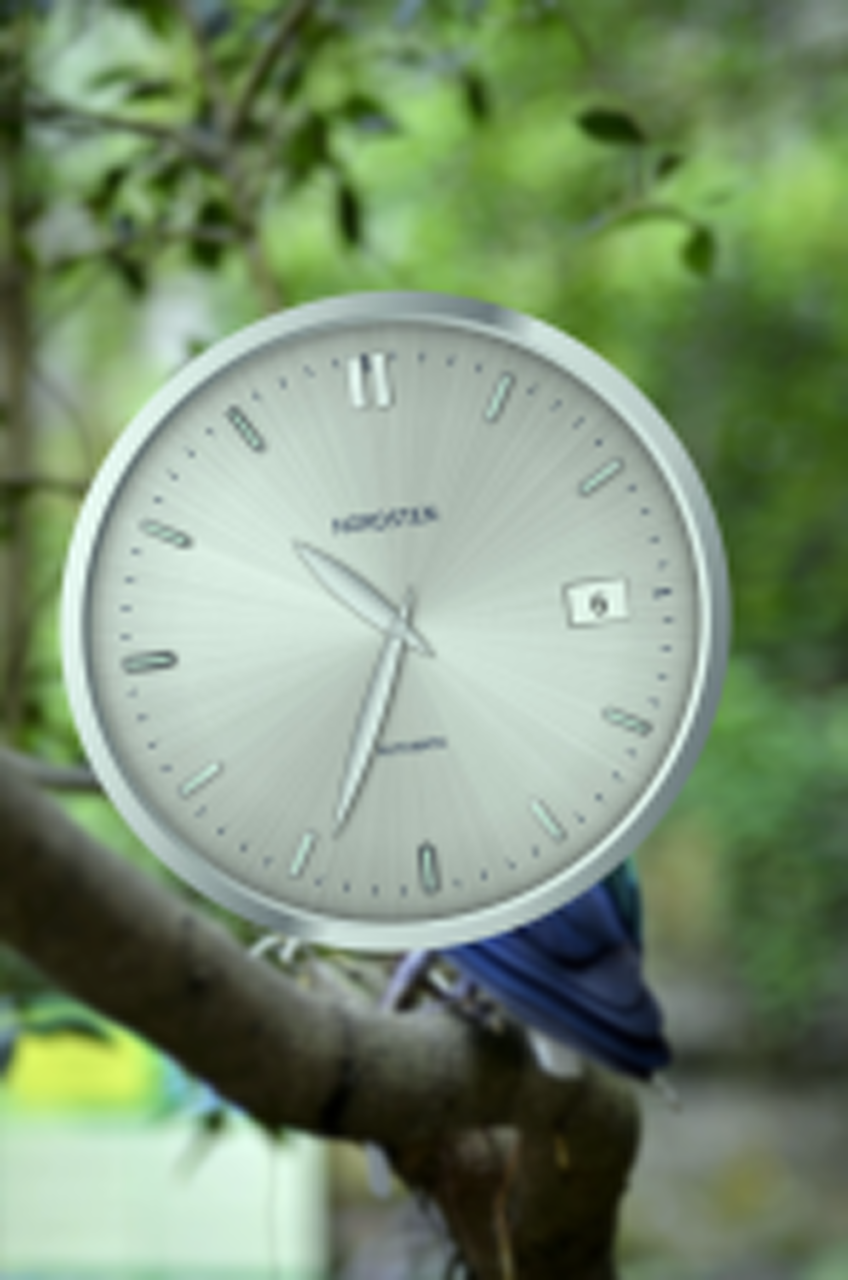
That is h=10 m=34
